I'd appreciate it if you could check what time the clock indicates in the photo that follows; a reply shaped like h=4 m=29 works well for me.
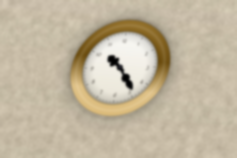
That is h=10 m=24
